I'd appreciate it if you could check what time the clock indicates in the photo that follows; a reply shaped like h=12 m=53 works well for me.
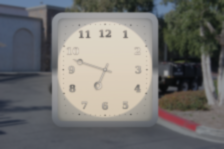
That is h=6 m=48
